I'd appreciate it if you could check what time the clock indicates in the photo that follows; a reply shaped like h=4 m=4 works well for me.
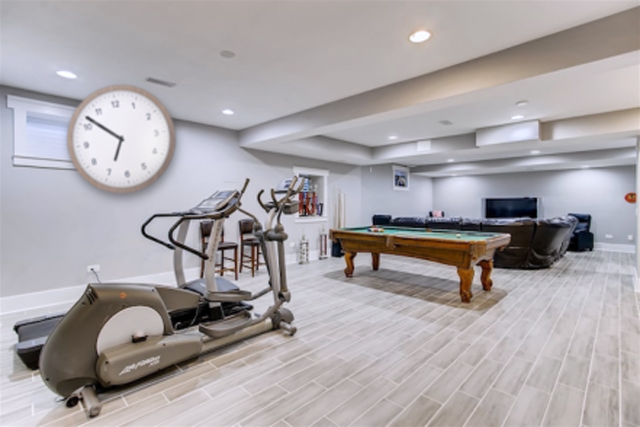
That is h=6 m=52
